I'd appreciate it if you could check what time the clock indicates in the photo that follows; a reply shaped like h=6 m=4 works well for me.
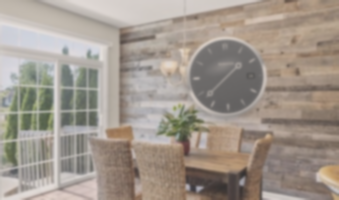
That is h=1 m=38
